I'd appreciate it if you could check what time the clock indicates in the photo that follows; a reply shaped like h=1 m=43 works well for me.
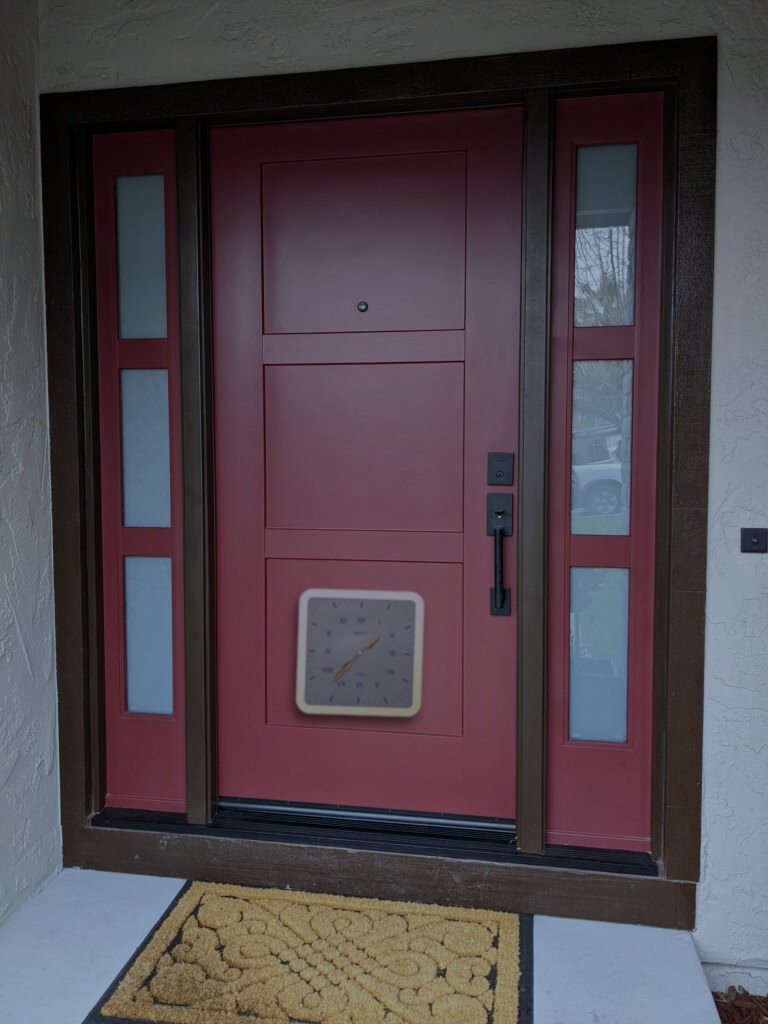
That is h=1 m=37
